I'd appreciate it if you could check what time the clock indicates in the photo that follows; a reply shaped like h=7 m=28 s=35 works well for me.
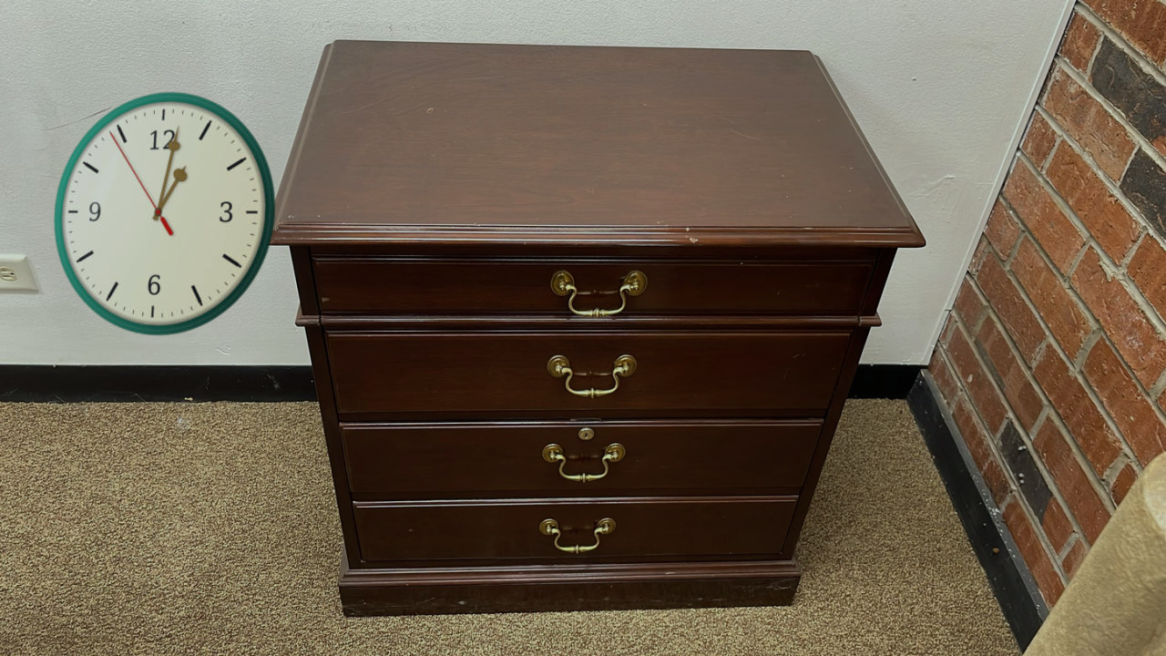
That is h=1 m=1 s=54
